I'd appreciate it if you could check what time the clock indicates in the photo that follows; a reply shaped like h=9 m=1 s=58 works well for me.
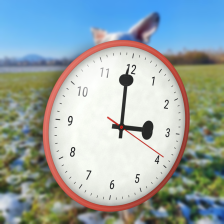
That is h=2 m=59 s=19
